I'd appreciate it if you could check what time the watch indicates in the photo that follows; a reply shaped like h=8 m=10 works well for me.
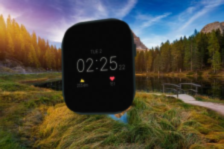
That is h=2 m=25
